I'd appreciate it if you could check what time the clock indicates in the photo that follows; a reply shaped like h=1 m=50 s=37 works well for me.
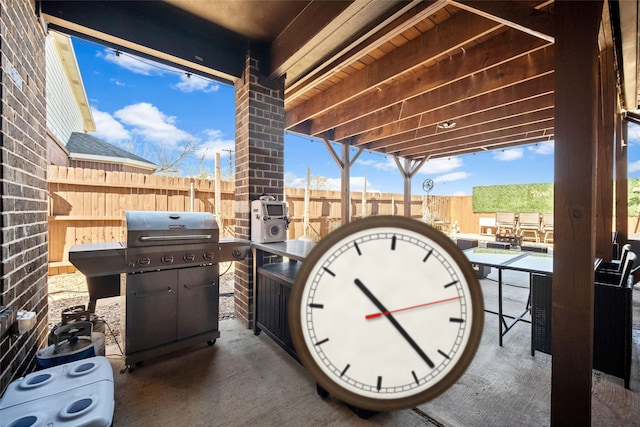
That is h=10 m=22 s=12
